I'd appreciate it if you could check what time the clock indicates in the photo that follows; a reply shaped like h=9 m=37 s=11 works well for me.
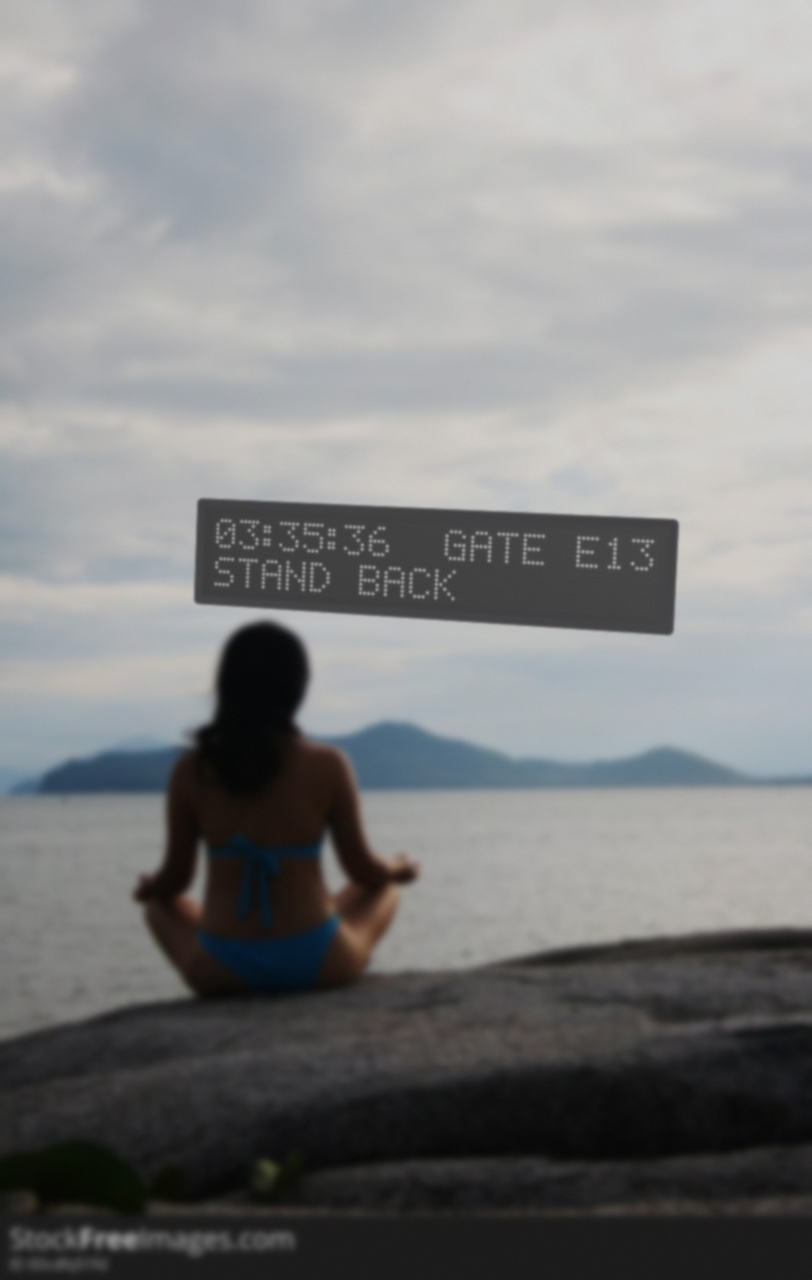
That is h=3 m=35 s=36
